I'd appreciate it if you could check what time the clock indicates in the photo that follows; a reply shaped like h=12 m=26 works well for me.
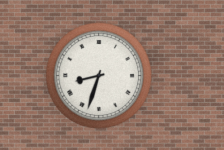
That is h=8 m=33
